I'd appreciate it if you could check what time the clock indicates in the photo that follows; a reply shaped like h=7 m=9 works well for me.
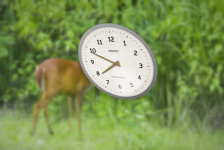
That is h=7 m=49
